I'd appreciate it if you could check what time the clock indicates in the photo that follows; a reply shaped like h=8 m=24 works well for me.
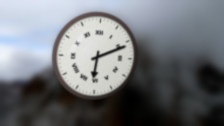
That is h=6 m=11
